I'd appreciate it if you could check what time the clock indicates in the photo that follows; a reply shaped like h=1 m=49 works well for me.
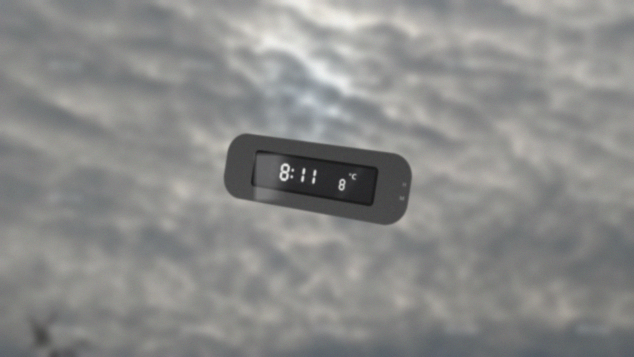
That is h=8 m=11
